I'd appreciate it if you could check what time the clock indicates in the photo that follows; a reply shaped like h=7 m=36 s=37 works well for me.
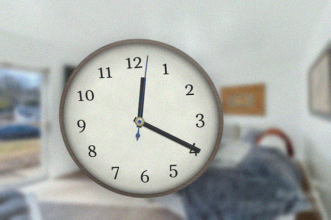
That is h=12 m=20 s=2
